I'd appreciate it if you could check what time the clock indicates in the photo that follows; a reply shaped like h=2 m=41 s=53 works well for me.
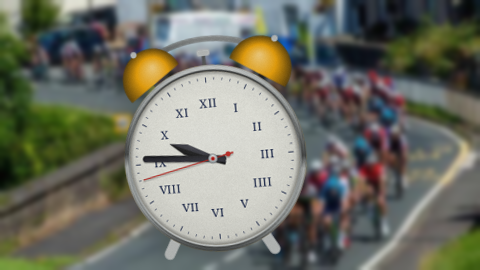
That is h=9 m=45 s=43
